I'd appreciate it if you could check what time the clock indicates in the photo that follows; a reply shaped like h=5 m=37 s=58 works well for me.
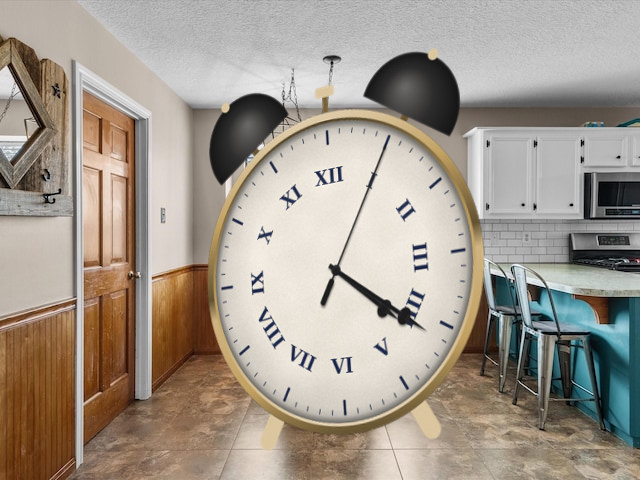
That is h=4 m=21 s=5
